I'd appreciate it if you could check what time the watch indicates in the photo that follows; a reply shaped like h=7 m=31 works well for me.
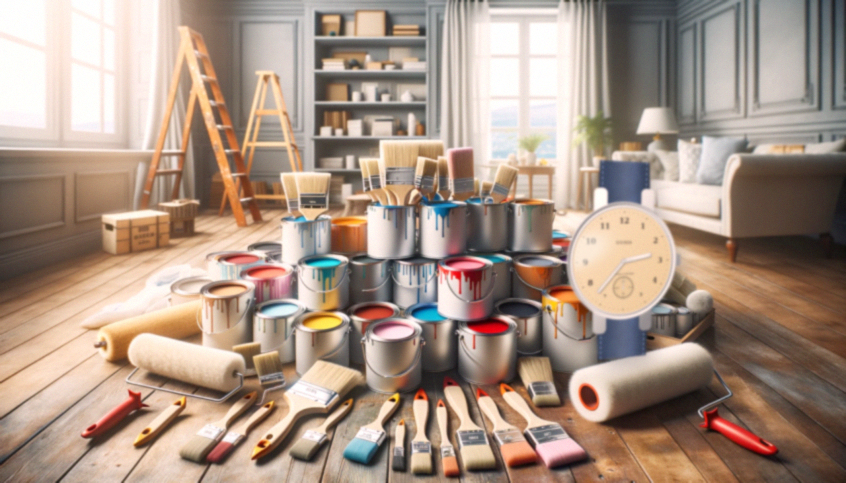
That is h=2 m=37
